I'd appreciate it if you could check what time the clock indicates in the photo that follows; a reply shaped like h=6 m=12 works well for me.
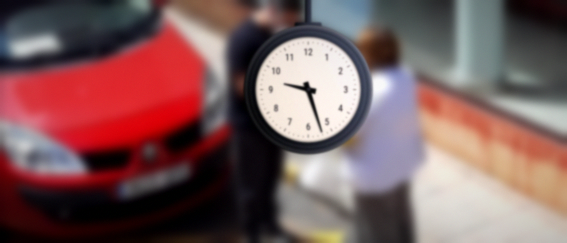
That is h=9 m=27
